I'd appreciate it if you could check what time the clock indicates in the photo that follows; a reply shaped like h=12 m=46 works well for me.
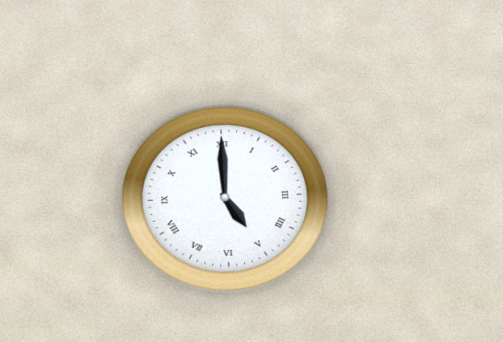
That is h=5 m=0
